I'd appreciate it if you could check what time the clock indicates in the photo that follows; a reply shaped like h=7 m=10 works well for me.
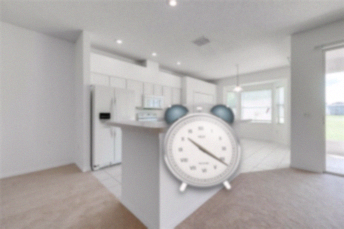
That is h=10 m=21
